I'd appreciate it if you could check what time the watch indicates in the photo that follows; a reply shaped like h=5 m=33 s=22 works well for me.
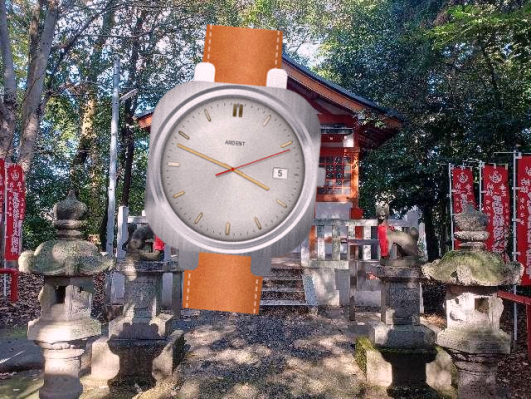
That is h=3 m=48 s=11
